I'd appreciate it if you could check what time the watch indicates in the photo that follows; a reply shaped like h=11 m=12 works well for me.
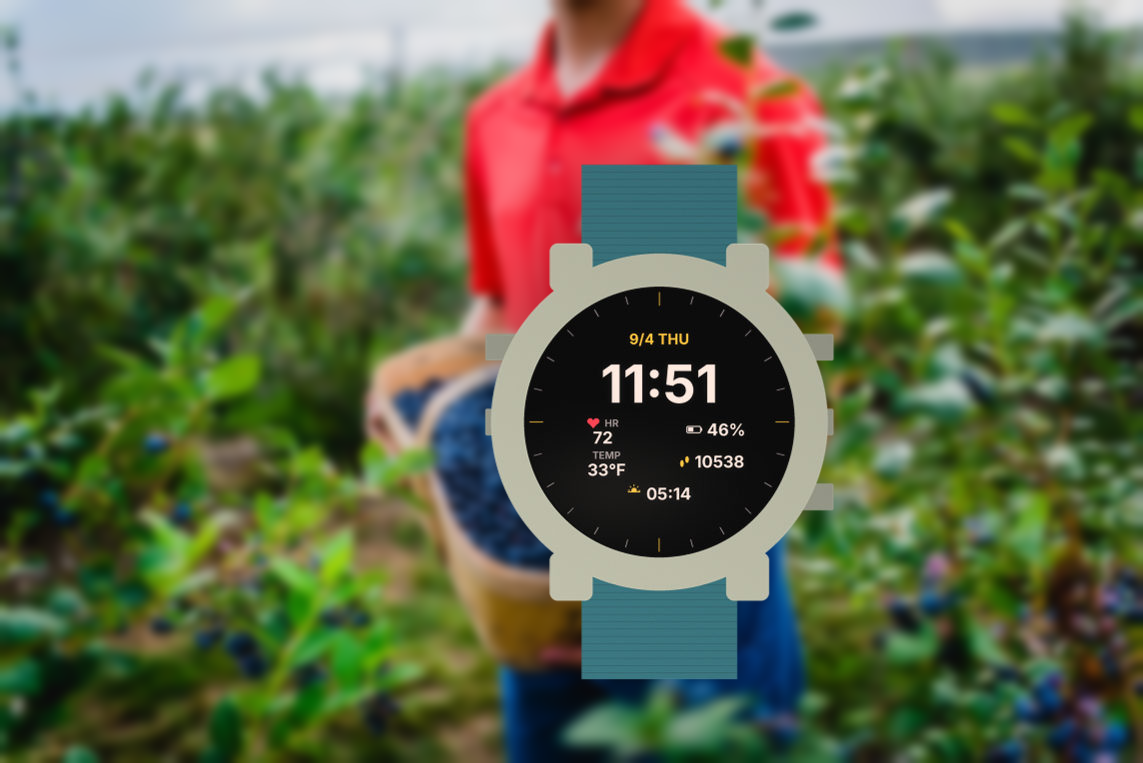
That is h=11 m=51
